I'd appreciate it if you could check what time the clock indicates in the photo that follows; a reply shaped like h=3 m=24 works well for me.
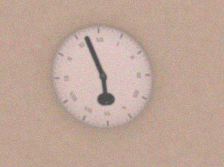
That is h=5 m=57
